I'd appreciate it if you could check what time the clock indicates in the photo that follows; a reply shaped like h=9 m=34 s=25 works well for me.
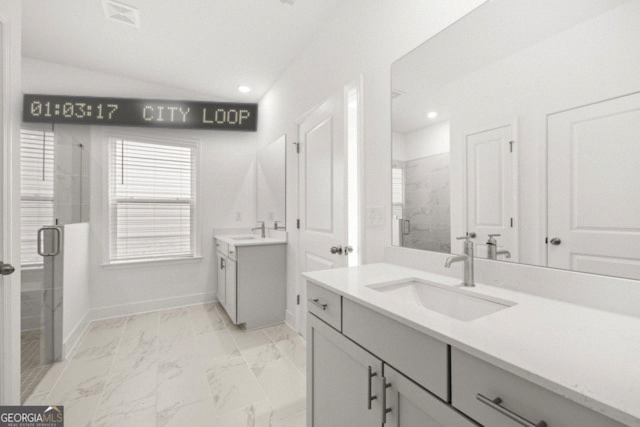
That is h=1 m=3 s=17
